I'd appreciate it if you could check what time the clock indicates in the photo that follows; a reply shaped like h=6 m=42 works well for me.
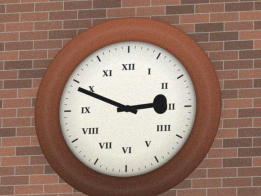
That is h=2 m=49
